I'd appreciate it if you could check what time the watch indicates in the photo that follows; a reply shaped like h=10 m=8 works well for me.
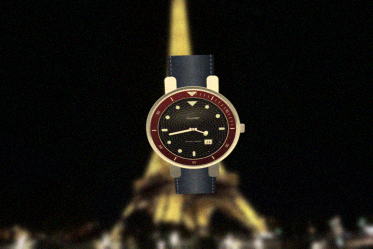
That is h=3 m=43
